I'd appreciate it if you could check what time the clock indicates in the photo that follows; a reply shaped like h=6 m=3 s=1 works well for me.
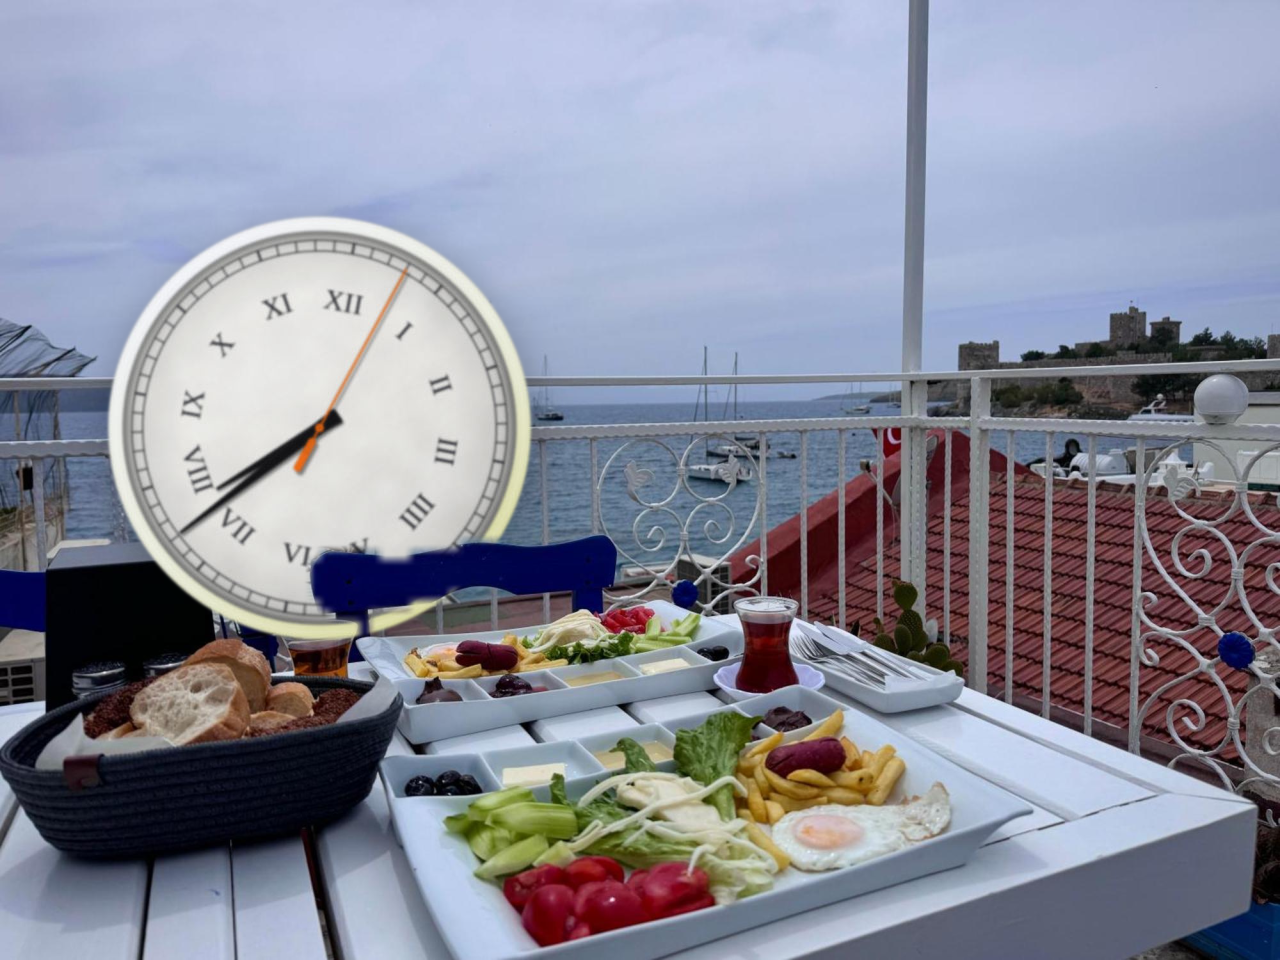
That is h=7 m=37 s=3
